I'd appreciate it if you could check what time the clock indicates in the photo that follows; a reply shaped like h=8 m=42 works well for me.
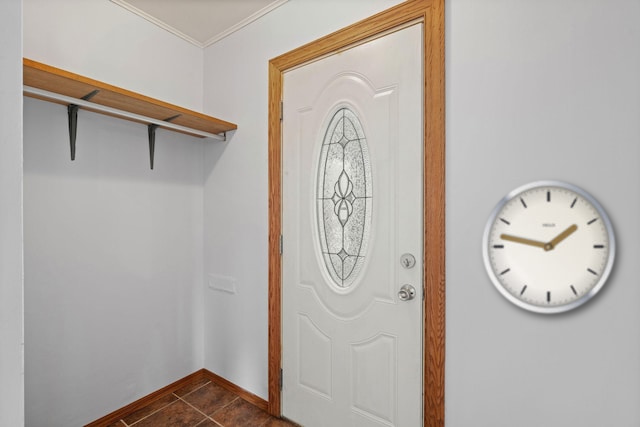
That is h=1 m=47
